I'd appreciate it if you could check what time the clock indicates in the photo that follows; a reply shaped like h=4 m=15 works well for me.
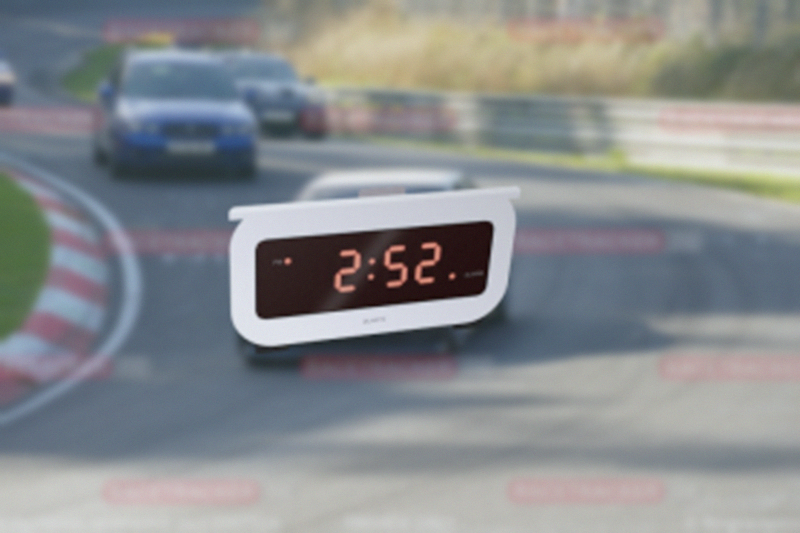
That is h=2 m=52
